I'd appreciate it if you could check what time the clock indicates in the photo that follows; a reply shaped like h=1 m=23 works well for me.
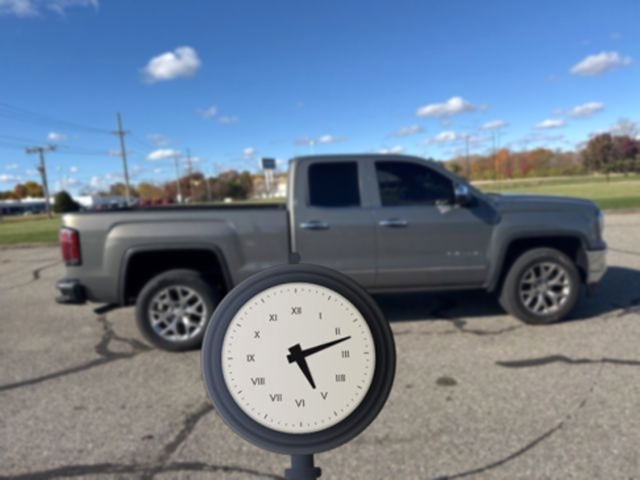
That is h=5 m=12
